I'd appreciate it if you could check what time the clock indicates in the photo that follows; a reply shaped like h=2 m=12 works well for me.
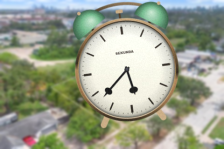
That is h=5 m=38
